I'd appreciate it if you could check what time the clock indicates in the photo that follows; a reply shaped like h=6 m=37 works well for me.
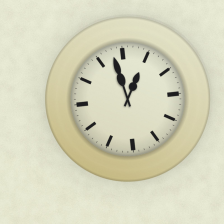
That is h=12 m=58
